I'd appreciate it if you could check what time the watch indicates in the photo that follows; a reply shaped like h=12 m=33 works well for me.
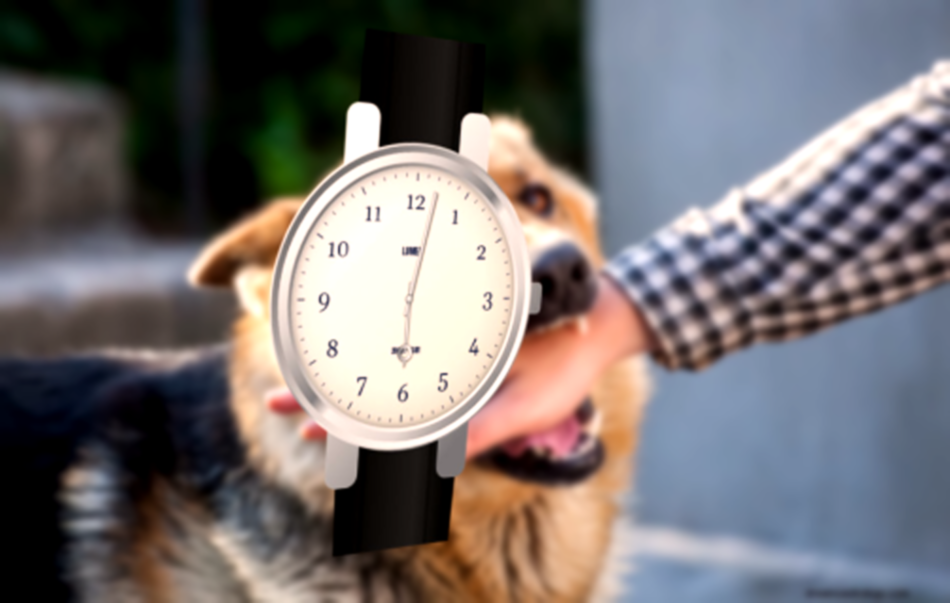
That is h=6 m=2
